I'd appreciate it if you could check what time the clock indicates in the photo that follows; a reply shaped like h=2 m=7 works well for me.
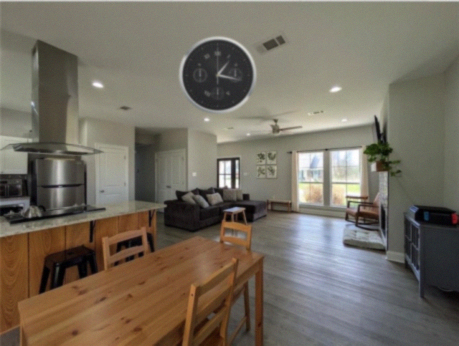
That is h=1 m=17
